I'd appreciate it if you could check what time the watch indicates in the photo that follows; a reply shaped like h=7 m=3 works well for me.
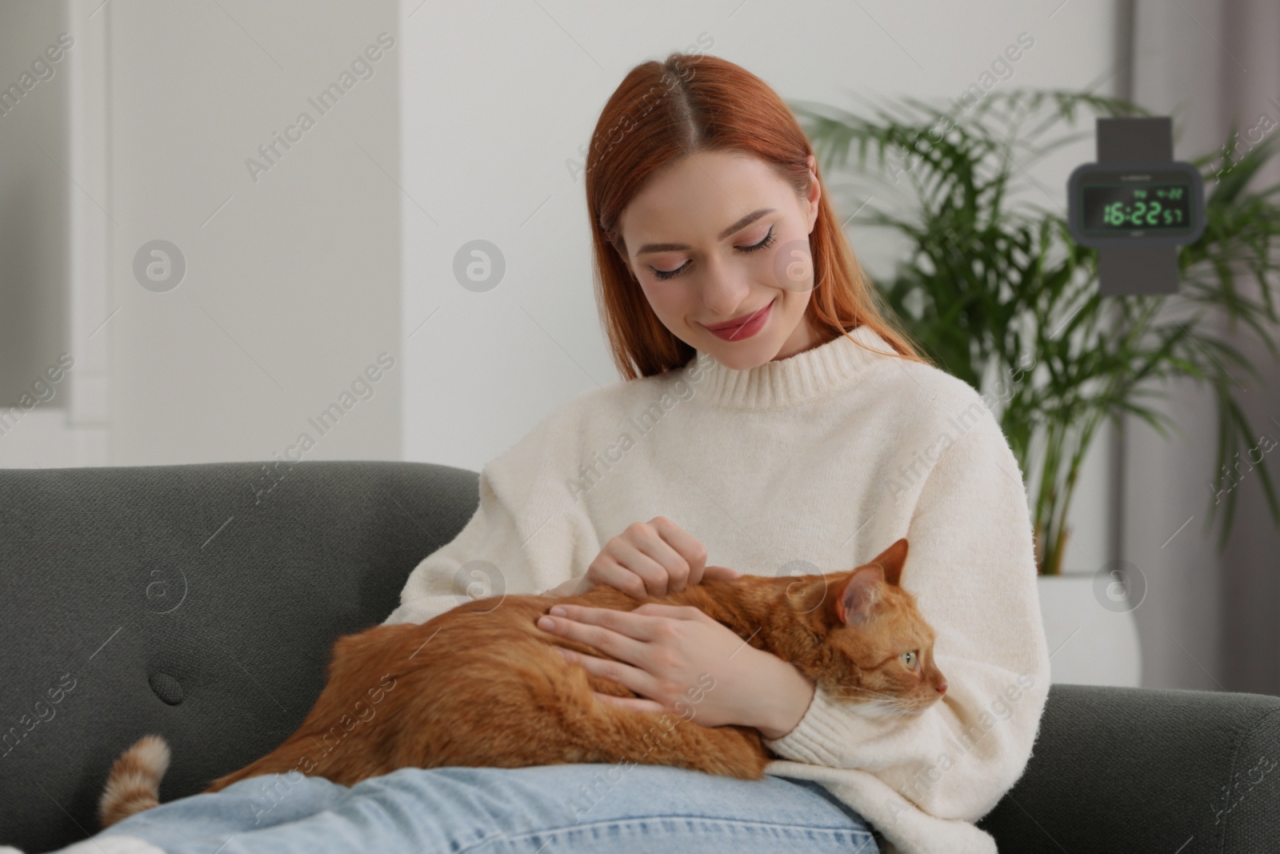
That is h=16 m=22
